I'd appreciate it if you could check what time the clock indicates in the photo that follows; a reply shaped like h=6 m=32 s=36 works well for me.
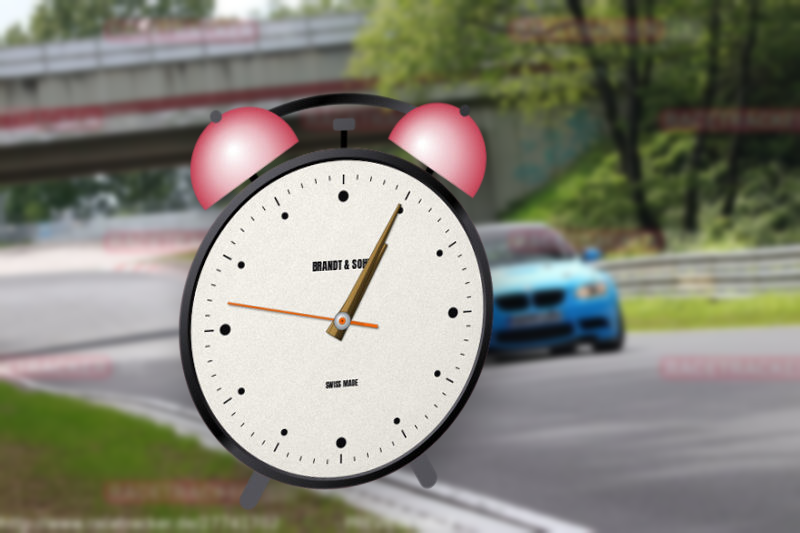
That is h=1 m=4 s=47
